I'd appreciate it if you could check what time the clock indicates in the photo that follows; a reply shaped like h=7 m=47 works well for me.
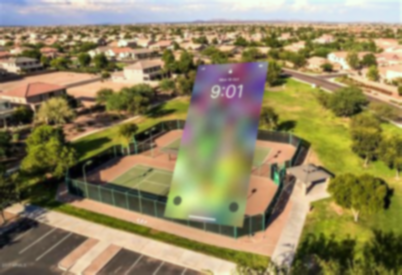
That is h=9 m=1
